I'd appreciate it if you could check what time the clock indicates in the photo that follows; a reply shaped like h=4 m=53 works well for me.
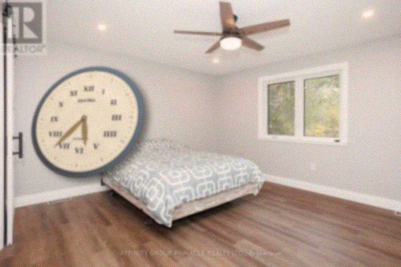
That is h=5 m=37
